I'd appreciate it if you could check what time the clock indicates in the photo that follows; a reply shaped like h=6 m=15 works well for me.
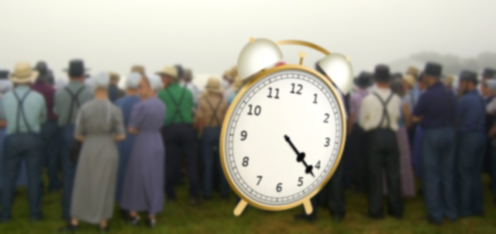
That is h=4 m=22
